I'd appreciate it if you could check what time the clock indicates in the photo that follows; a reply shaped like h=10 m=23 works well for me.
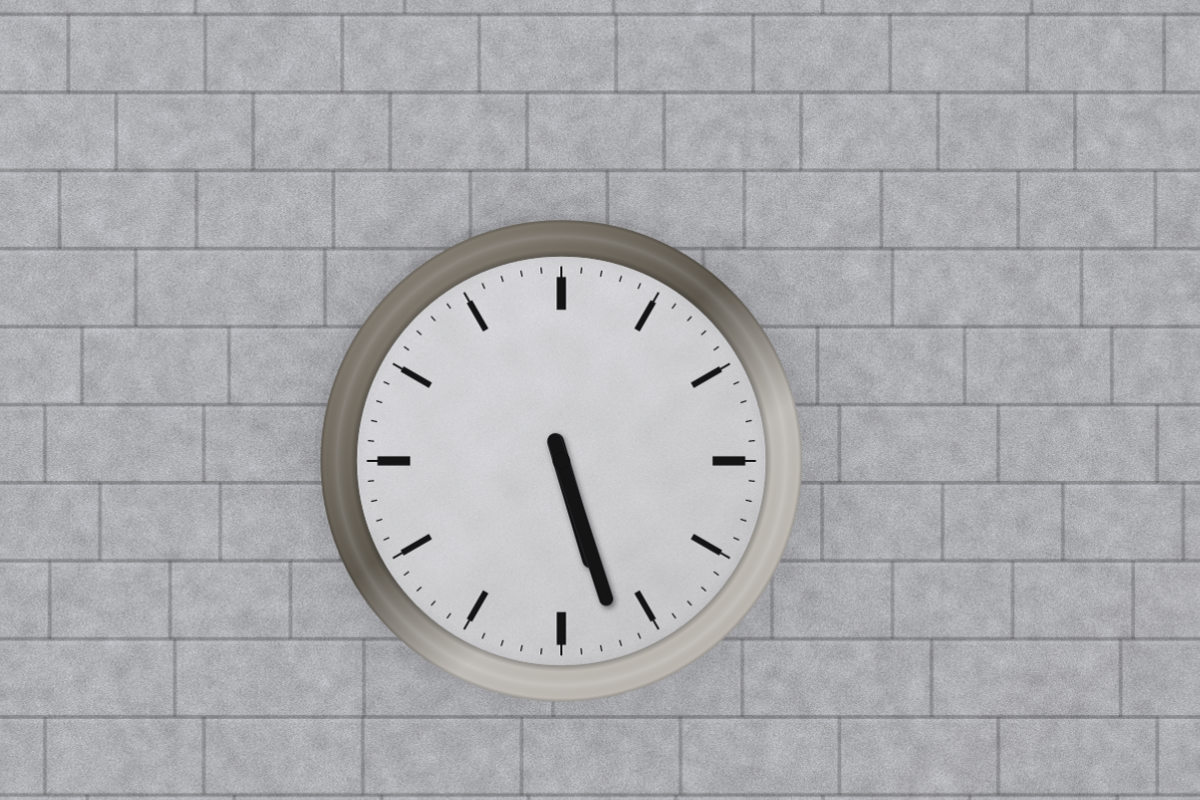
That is h=5 m=27
